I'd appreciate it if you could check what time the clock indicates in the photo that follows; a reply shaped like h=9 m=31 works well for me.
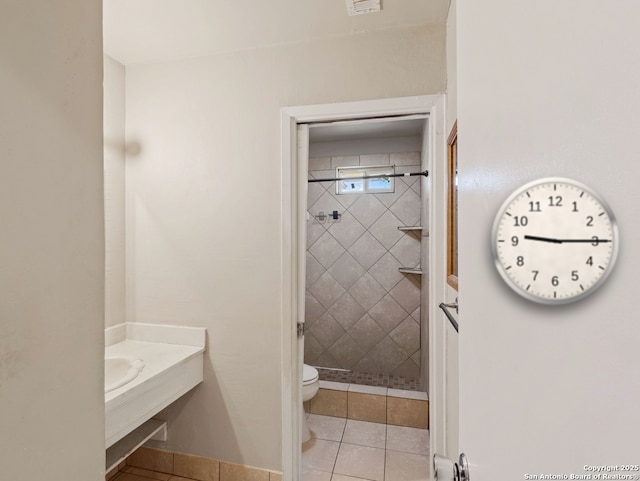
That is h=9 m=15
